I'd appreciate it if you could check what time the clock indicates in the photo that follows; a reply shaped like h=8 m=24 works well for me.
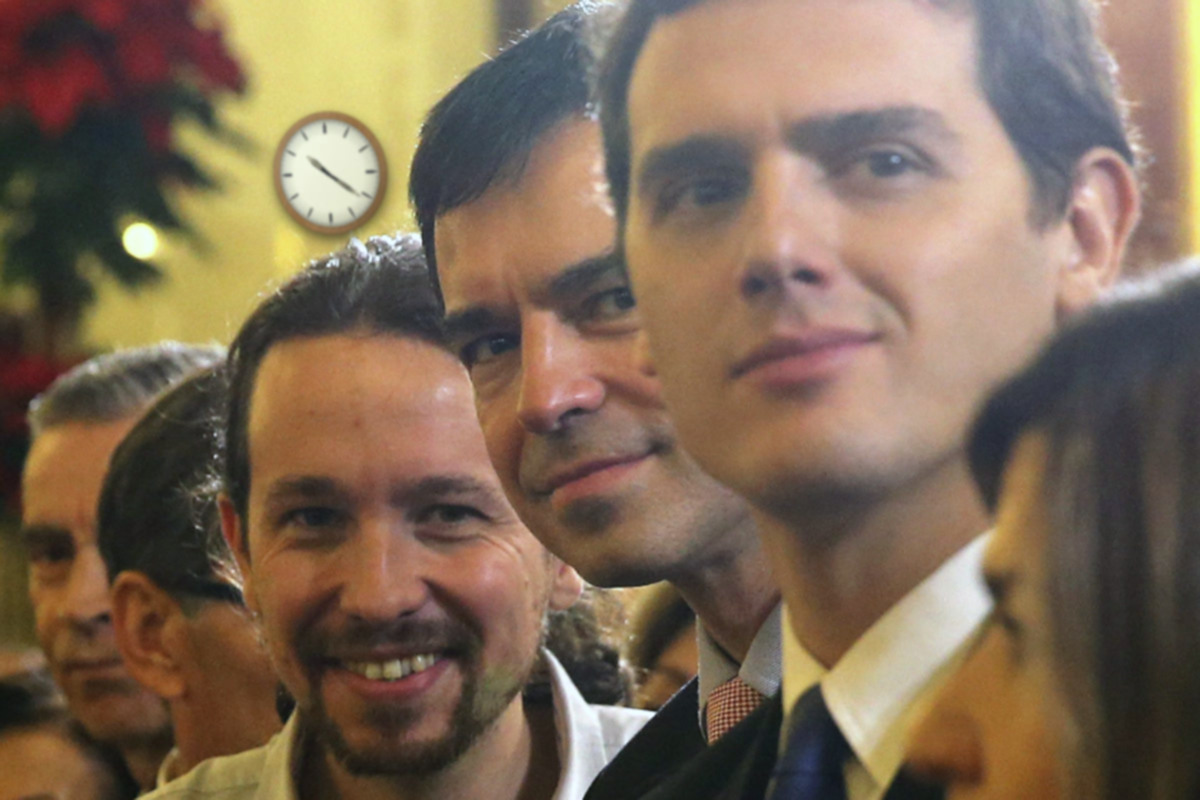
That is h=10 m=21
